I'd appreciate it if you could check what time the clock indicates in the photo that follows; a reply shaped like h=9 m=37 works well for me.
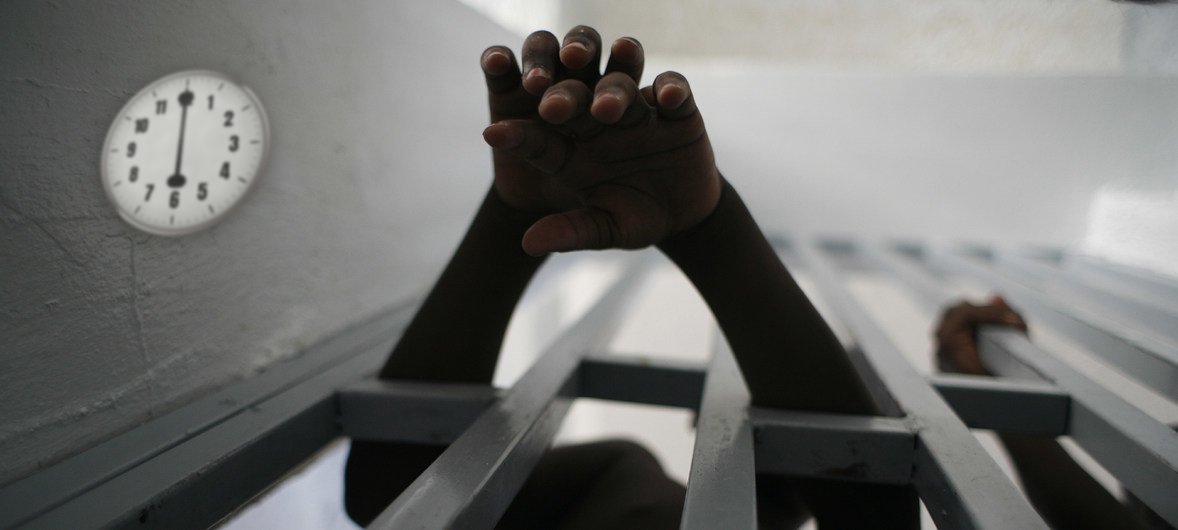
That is h=6 m=0
